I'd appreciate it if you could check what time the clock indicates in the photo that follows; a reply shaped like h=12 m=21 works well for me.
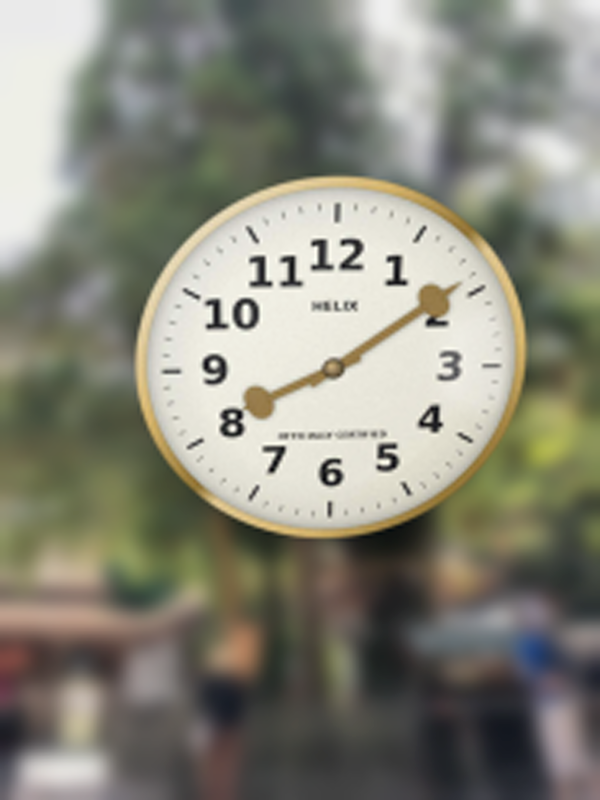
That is h=8 m=9
